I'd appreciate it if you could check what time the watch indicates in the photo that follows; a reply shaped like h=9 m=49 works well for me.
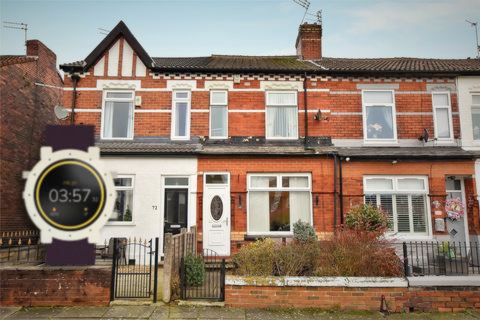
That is h=3 m=57
